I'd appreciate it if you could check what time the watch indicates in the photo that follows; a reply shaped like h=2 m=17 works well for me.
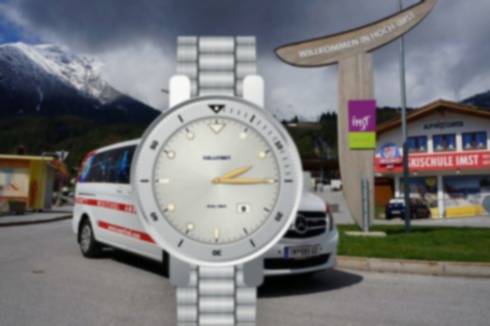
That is h=2 m=15
